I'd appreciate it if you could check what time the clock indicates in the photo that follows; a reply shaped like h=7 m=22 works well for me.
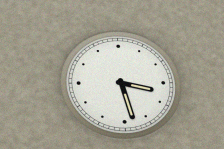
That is h=3 m=28
